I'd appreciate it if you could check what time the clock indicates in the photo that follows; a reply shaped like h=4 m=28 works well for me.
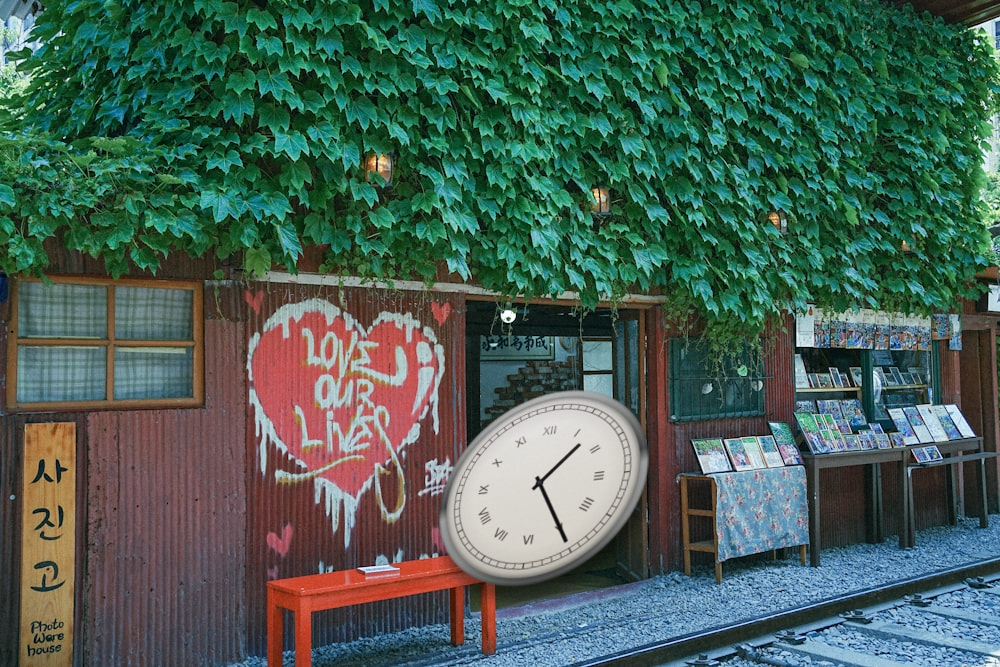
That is h=1 m=25
